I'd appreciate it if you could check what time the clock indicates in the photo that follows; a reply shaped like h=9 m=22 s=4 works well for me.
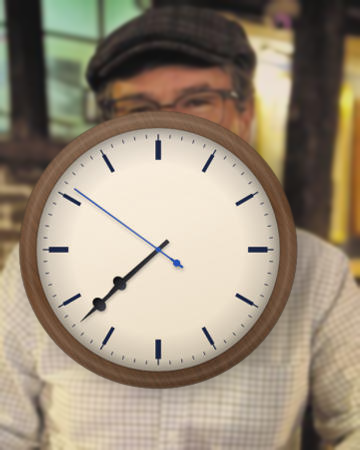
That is h=7 m=37 s=51
